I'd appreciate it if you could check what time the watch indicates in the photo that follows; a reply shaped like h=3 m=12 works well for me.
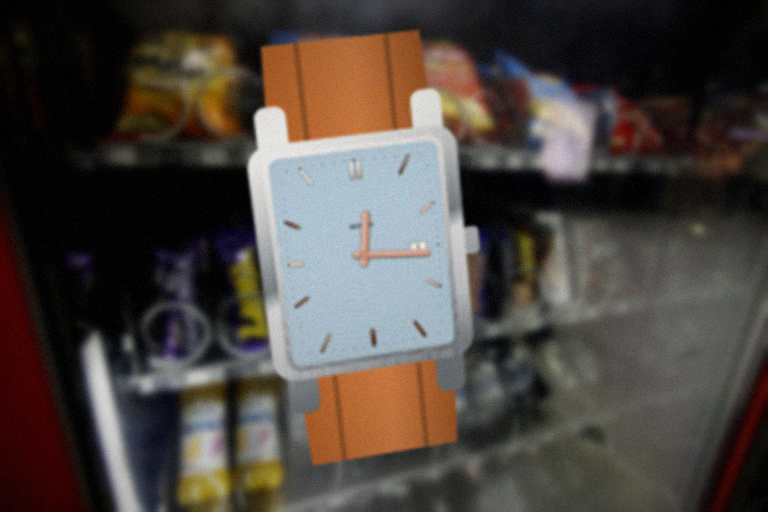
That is h=12 m=16
